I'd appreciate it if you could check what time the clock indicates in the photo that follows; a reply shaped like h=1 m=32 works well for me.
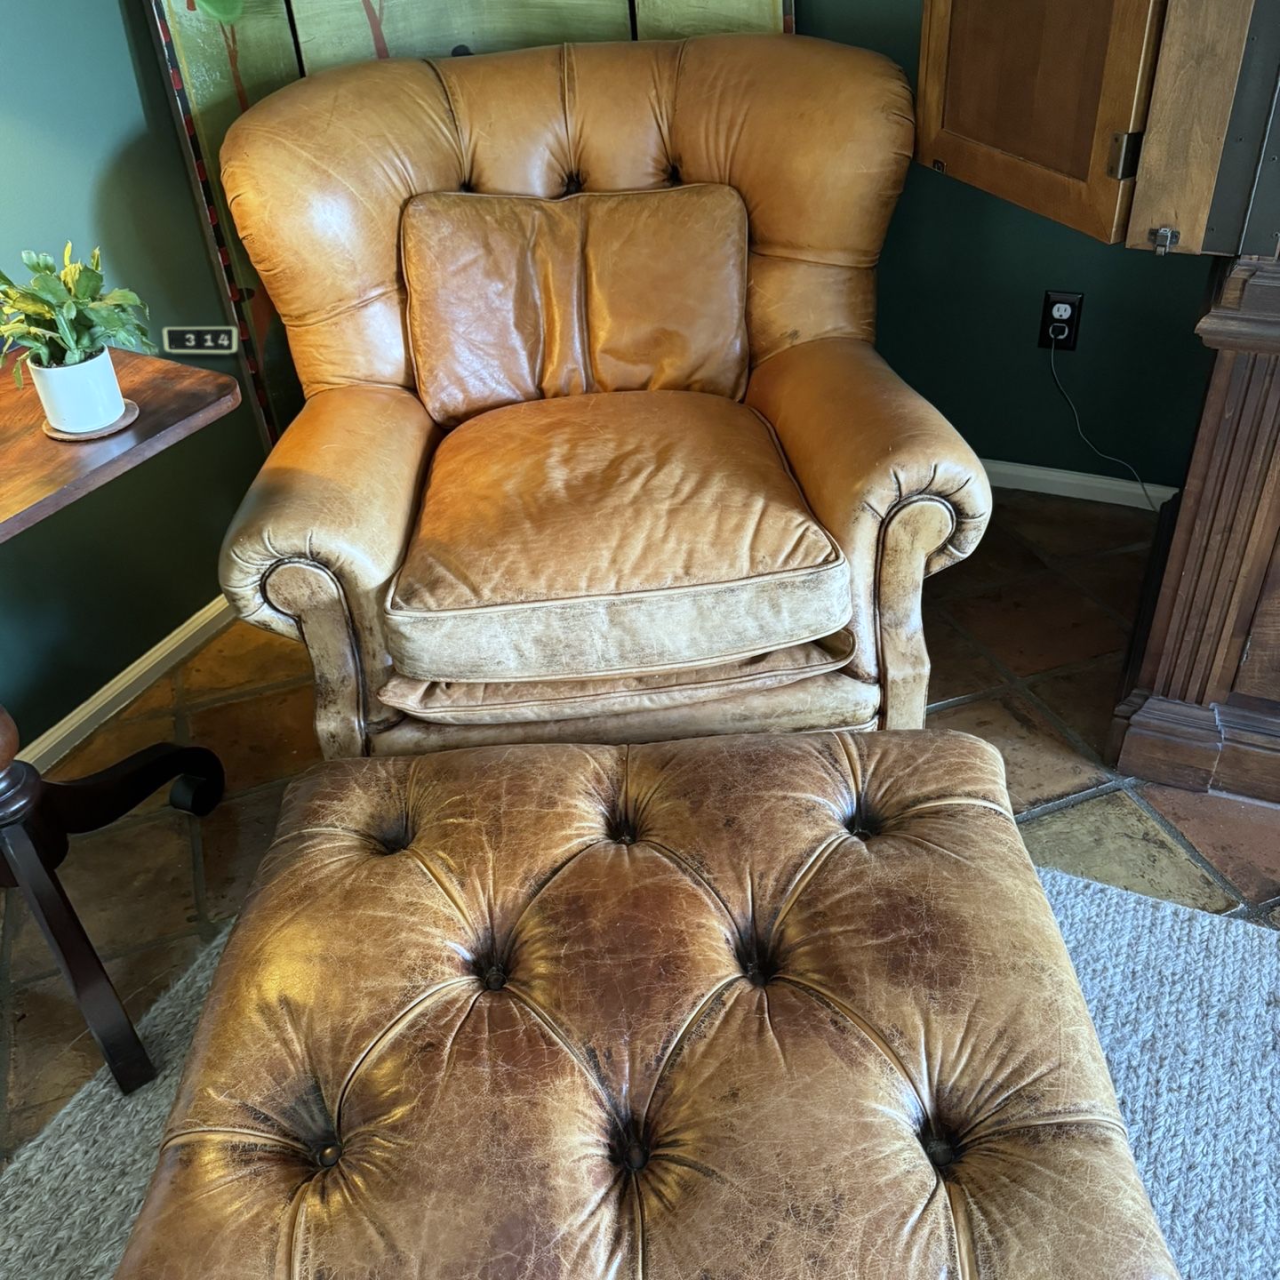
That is h=3 m=14
